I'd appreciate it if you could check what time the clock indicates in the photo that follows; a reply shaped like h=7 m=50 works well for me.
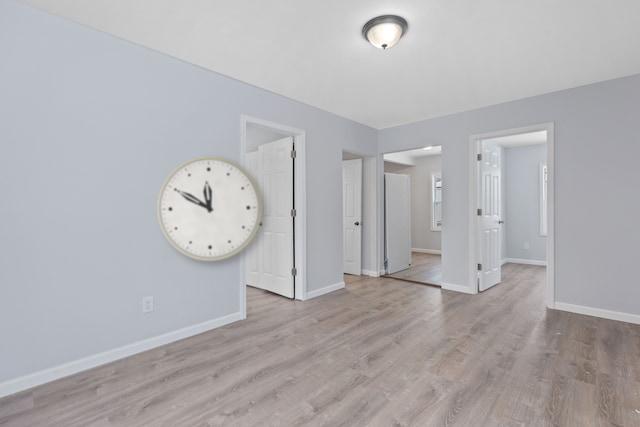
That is h=11 m=50
